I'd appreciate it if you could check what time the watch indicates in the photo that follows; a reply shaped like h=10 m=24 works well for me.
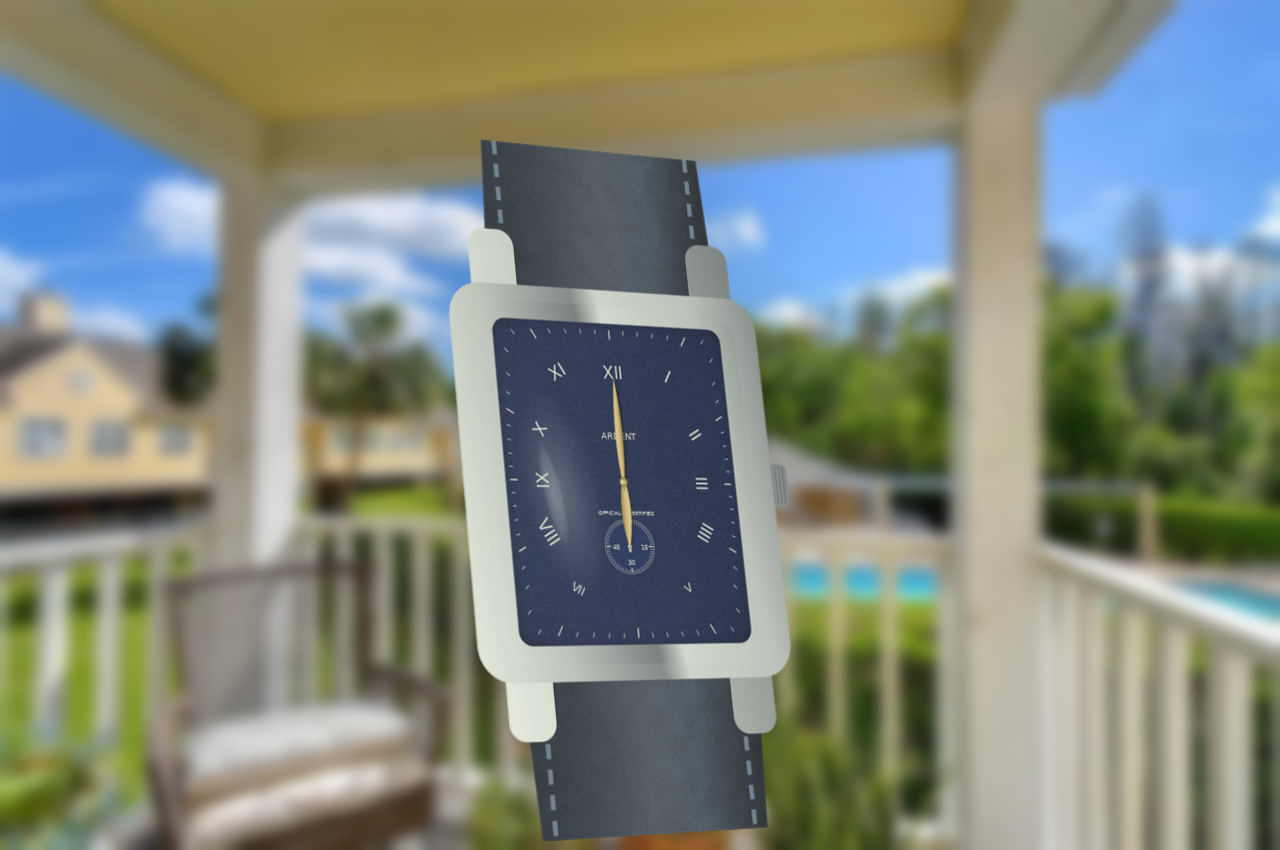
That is h=6 m=0
